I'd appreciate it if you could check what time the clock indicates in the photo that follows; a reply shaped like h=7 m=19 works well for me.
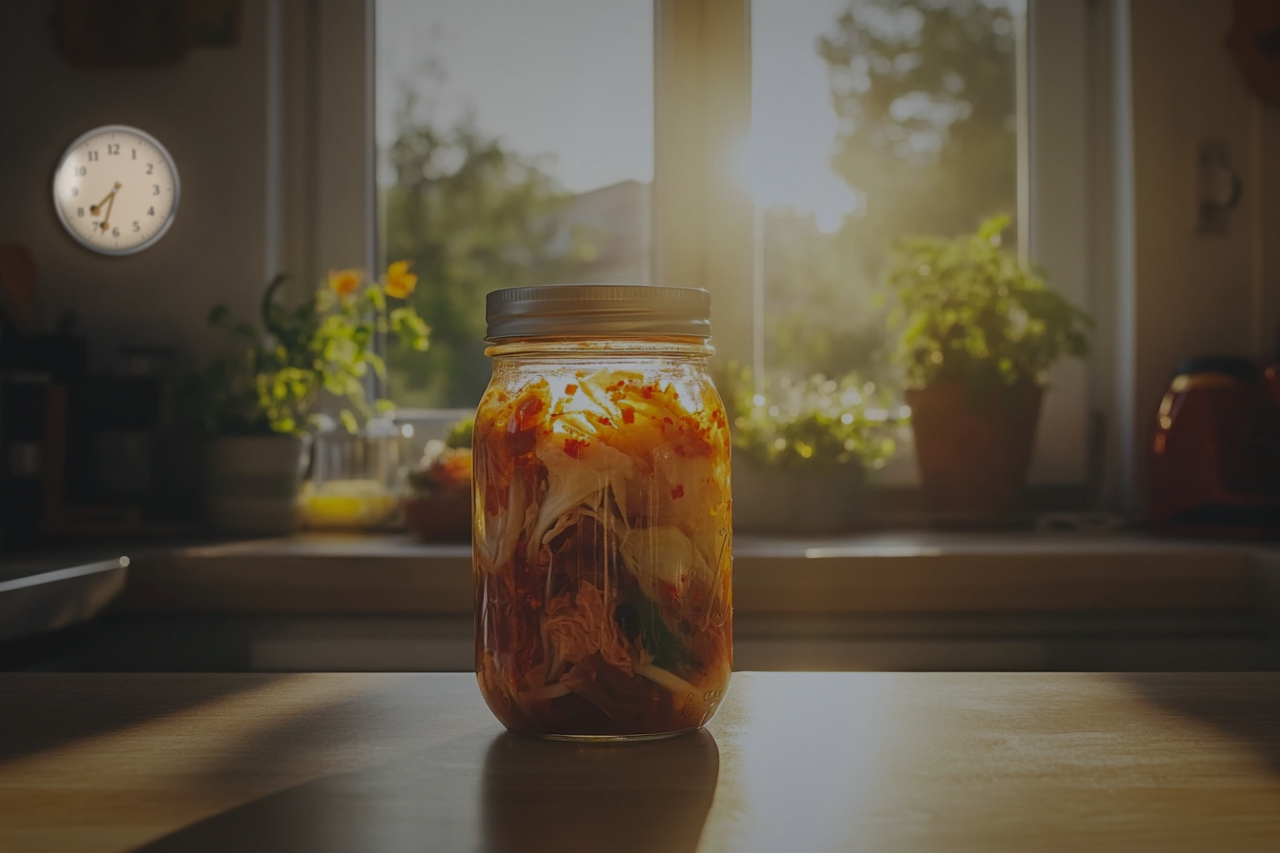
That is h=7 m=33
